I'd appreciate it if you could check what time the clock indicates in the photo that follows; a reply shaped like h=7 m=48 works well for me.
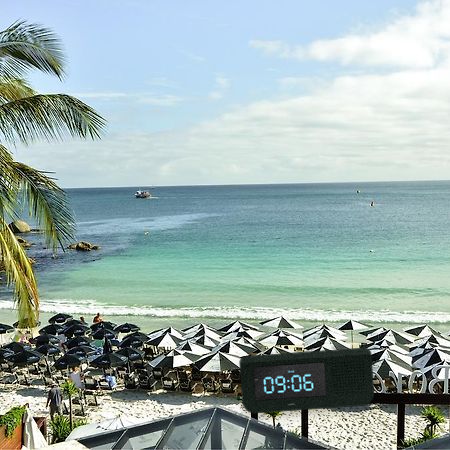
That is h=9 m=6
